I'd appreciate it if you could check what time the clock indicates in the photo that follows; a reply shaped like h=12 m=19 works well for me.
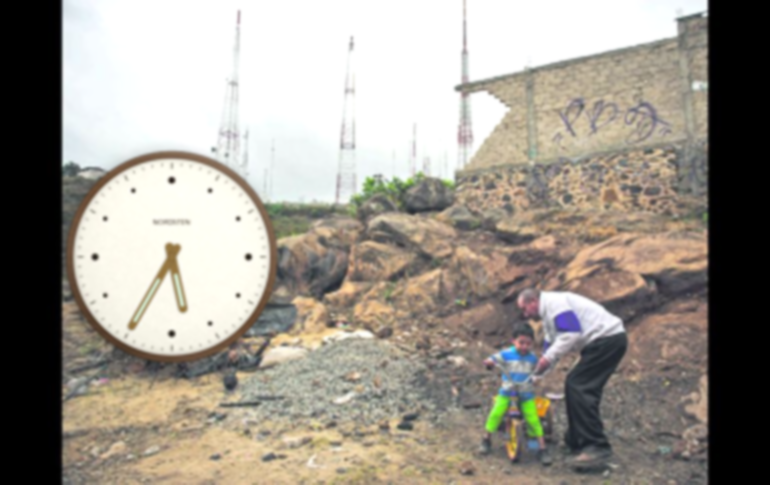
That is h=5 m=35
